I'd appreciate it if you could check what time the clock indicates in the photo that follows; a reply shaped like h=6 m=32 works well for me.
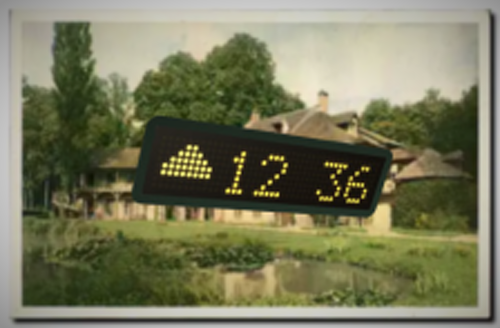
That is h=12 m=36
